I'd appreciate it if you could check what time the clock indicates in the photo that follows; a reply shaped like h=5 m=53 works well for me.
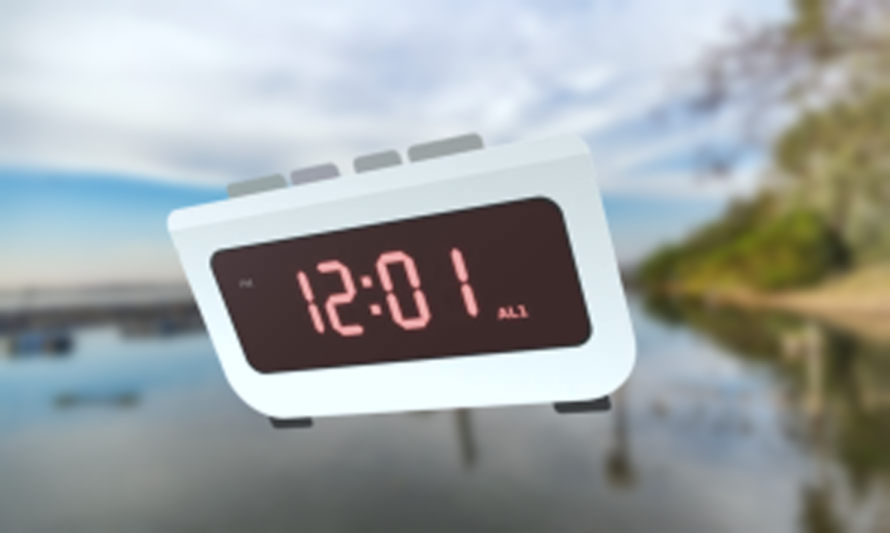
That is h=12 m=1
